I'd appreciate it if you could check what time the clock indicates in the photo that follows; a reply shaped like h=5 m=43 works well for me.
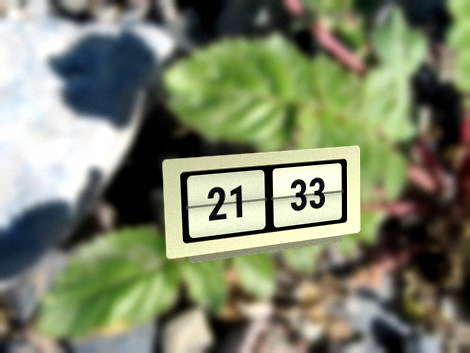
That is h=21 m=33
